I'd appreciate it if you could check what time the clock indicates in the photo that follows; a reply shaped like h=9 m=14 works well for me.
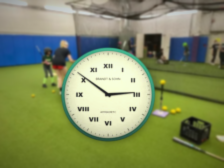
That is h=2 m=51
